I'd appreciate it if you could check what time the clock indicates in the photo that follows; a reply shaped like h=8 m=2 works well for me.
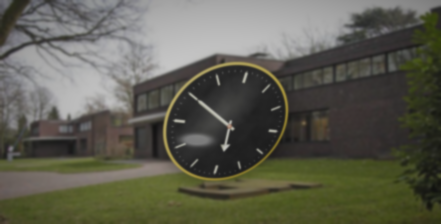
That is h=5 m=50
